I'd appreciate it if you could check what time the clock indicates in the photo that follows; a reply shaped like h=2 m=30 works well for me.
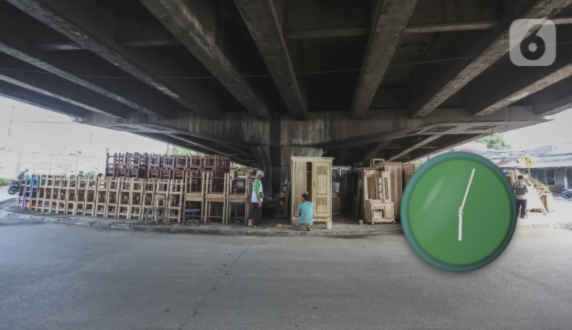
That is h=6 m=3
